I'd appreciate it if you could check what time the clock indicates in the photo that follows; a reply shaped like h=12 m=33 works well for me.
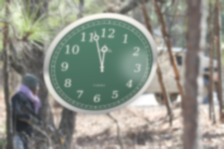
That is h=11 m=57
